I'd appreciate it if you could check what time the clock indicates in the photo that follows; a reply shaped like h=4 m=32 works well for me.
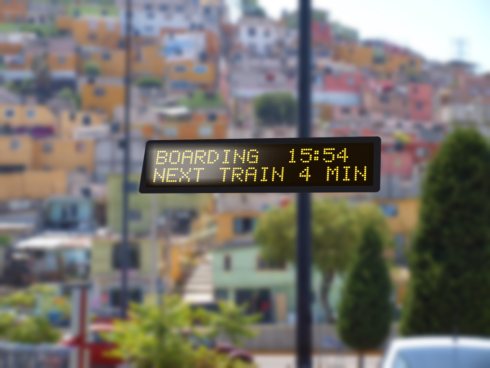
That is h=15 m=54
